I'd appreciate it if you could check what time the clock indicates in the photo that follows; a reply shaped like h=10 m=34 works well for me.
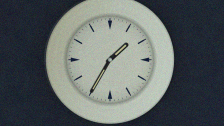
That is h=1 m=35
